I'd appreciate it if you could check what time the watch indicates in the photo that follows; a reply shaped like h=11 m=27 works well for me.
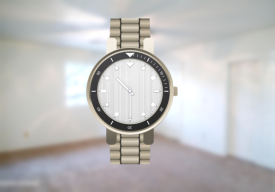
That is h=10 m=30
